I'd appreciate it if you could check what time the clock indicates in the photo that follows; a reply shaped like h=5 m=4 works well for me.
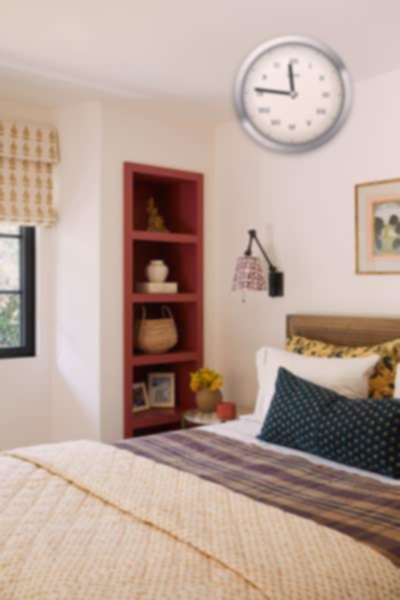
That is h=11 m=46
